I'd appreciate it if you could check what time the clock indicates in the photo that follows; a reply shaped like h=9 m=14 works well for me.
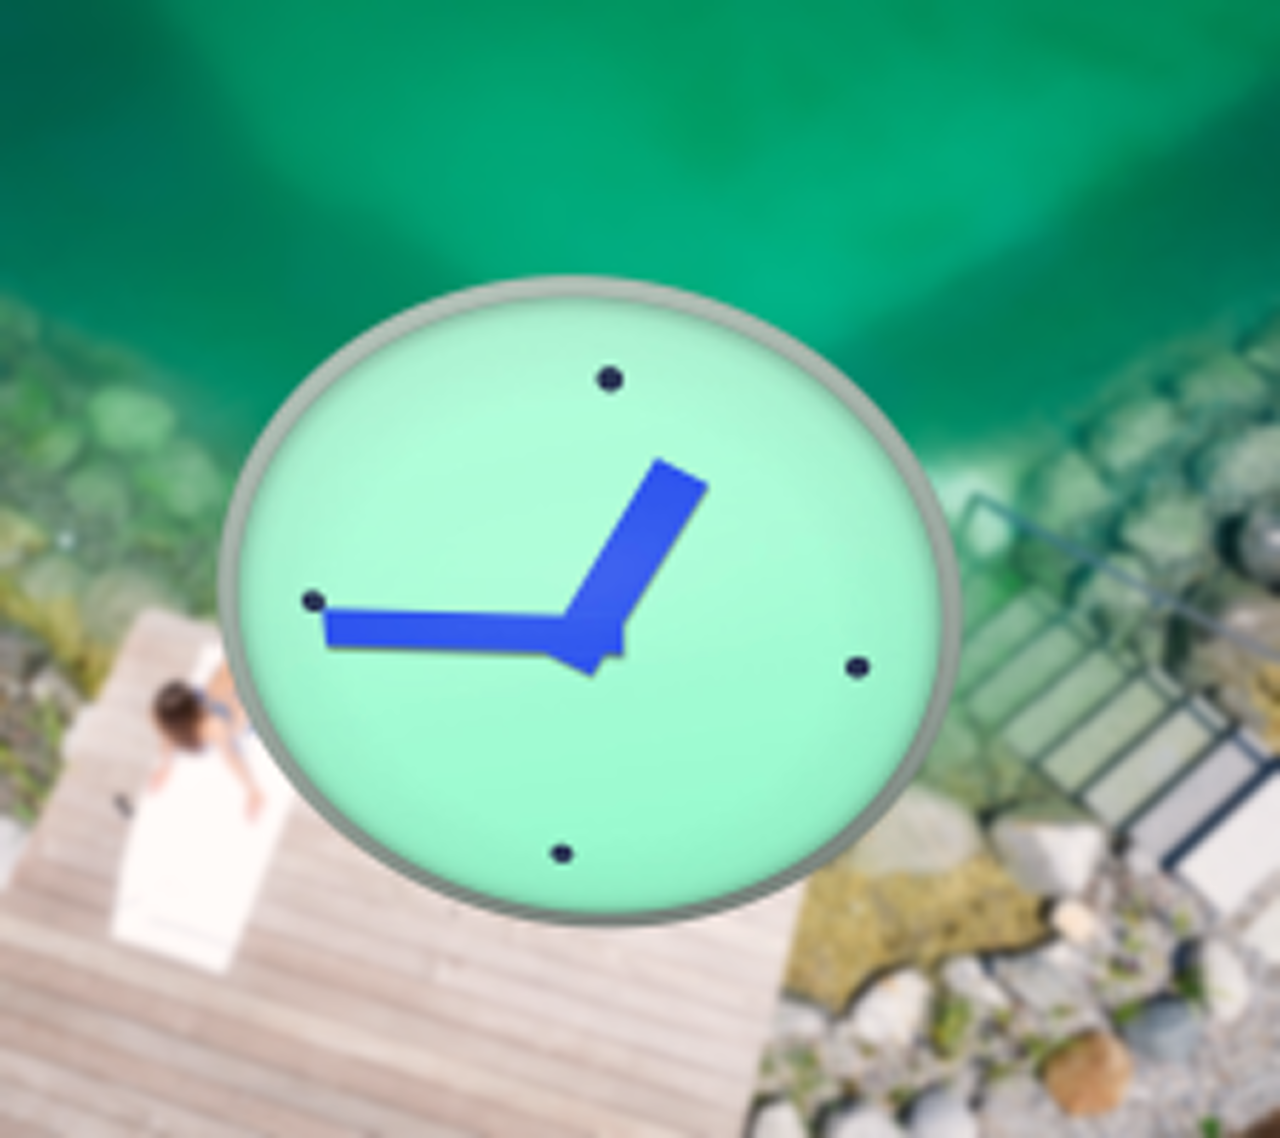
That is h=12 m=44
